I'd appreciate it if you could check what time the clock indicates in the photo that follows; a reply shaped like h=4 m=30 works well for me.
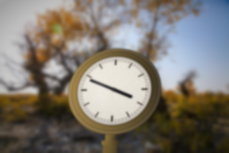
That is h=3 m=49
